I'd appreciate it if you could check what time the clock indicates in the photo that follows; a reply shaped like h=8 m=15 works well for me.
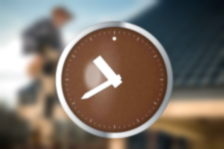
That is h=10 m=40
